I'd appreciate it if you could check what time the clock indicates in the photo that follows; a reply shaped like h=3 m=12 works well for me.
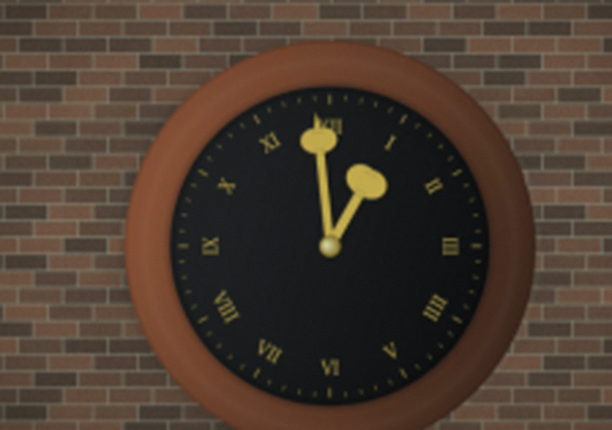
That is h=12 m=59
